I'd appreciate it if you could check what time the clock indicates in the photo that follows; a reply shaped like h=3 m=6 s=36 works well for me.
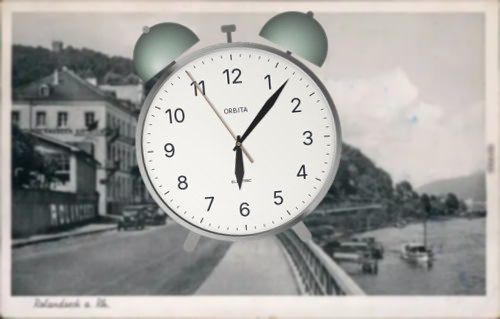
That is h=6 m=6 s=55
